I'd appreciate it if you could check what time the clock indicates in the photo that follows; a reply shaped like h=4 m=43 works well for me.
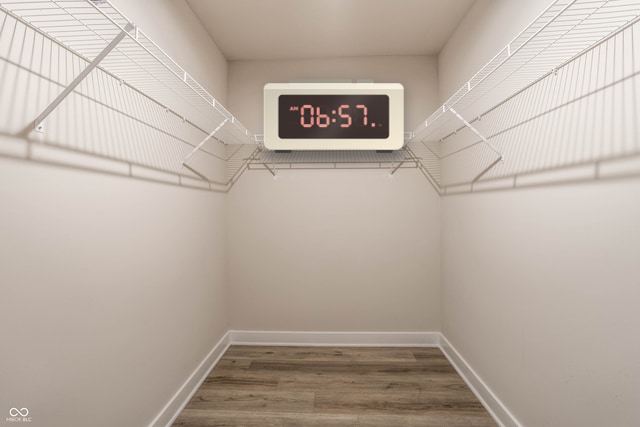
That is h=6 m=57
